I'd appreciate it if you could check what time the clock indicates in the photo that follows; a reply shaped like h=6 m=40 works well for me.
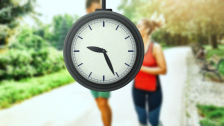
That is h=9 m=26
